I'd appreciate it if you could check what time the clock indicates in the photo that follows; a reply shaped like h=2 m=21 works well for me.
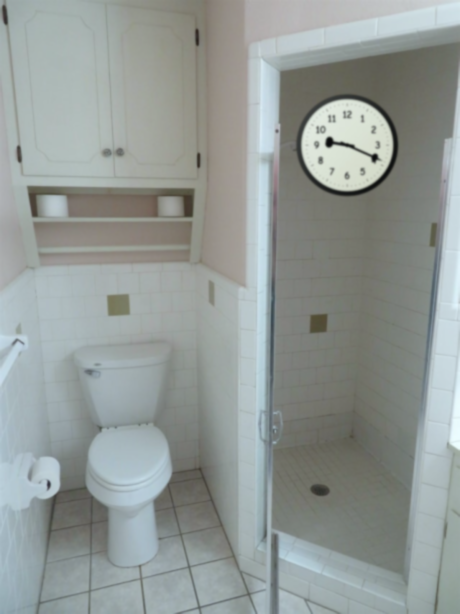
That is h=9 m=19
